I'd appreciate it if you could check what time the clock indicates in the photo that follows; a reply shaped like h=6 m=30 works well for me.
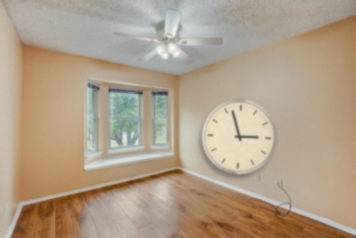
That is h=2 m=57
